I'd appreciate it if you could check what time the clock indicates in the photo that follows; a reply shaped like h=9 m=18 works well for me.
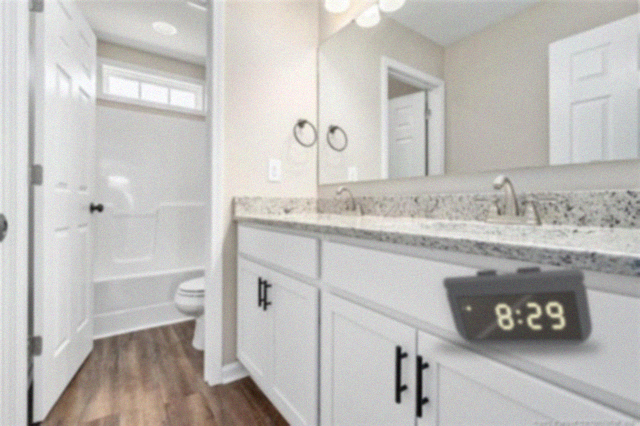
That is h=8 m=29
